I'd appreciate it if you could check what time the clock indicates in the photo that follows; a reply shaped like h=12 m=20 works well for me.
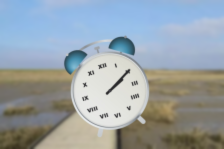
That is h=2 m=10
